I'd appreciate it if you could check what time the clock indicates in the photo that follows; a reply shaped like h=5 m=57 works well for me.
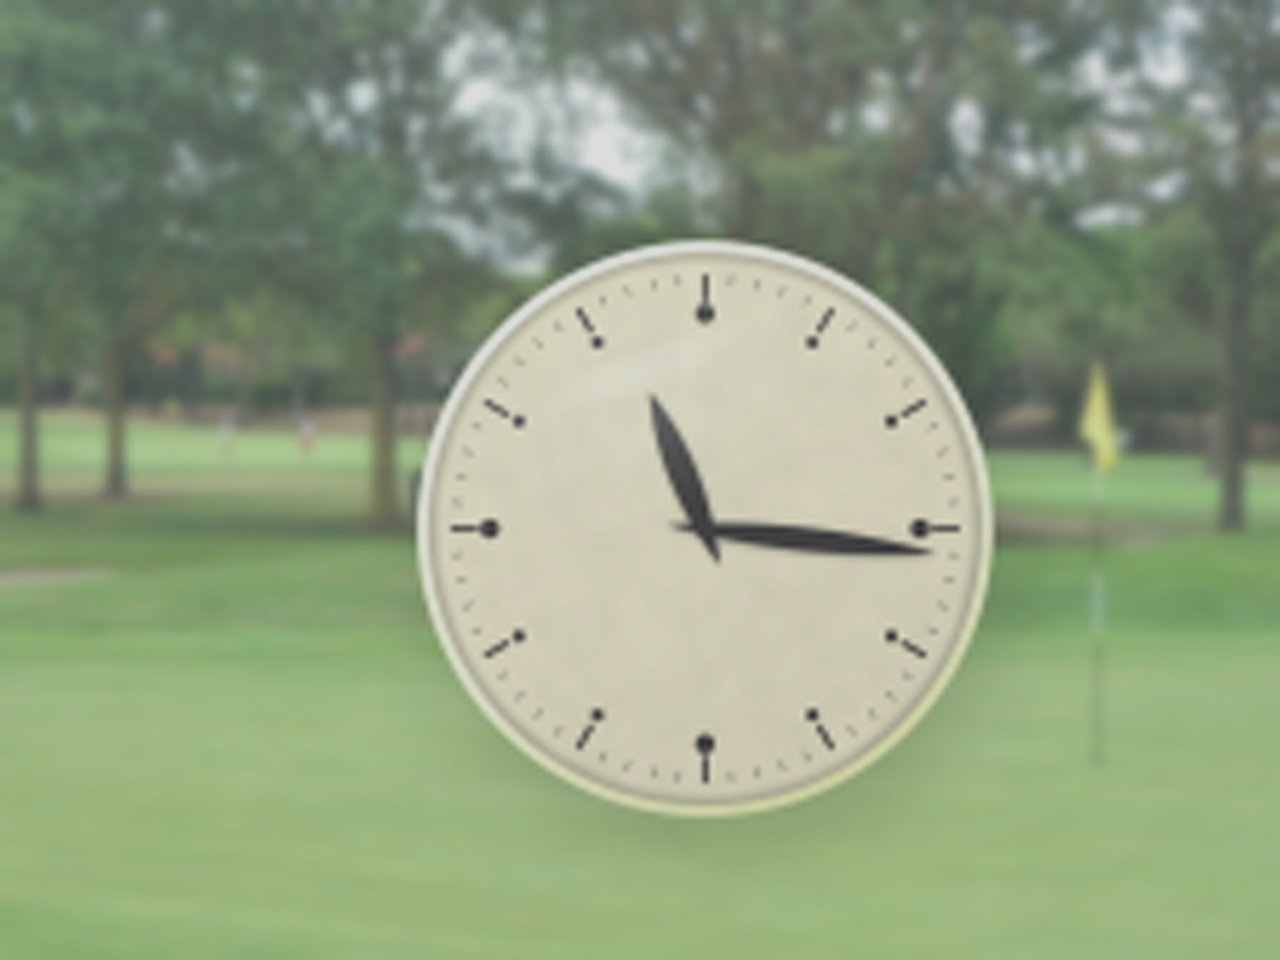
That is h=11 m=16
